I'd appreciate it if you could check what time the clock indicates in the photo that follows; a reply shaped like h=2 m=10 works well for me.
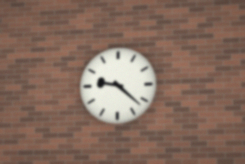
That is h=9 m=22
